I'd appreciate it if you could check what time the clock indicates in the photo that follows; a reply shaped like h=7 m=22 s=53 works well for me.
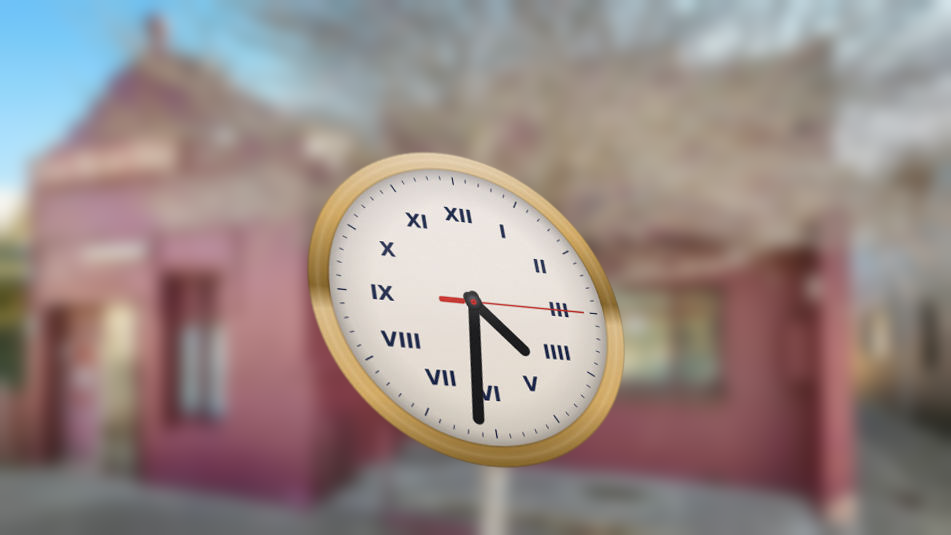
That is h=4 m=31 s=15
